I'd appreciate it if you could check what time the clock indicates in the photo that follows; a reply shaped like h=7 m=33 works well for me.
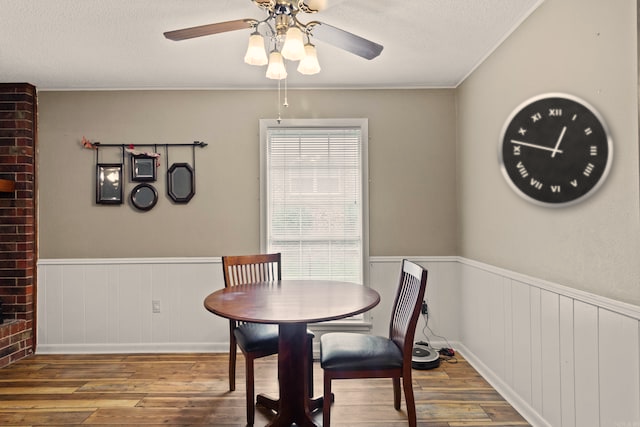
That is h=12 m=47
